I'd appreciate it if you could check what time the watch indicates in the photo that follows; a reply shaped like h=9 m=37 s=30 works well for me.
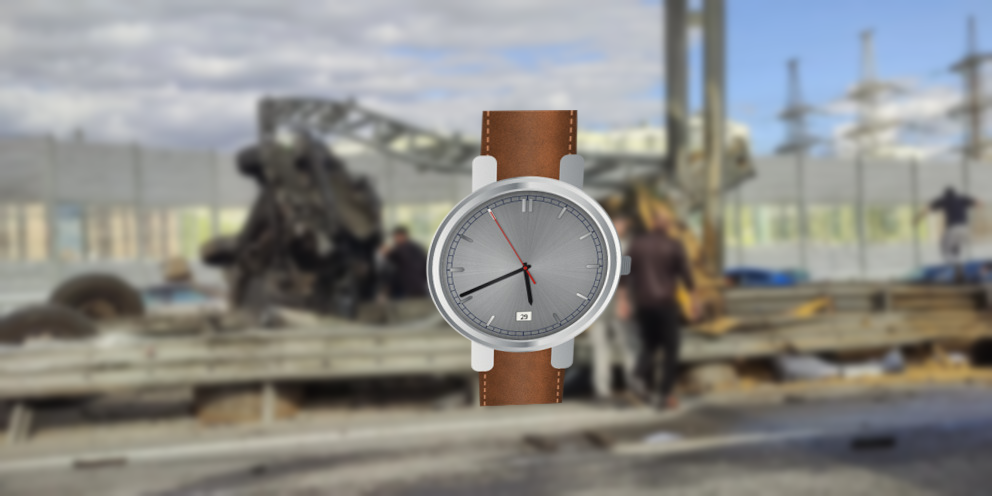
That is h=5 m=40 s=55
